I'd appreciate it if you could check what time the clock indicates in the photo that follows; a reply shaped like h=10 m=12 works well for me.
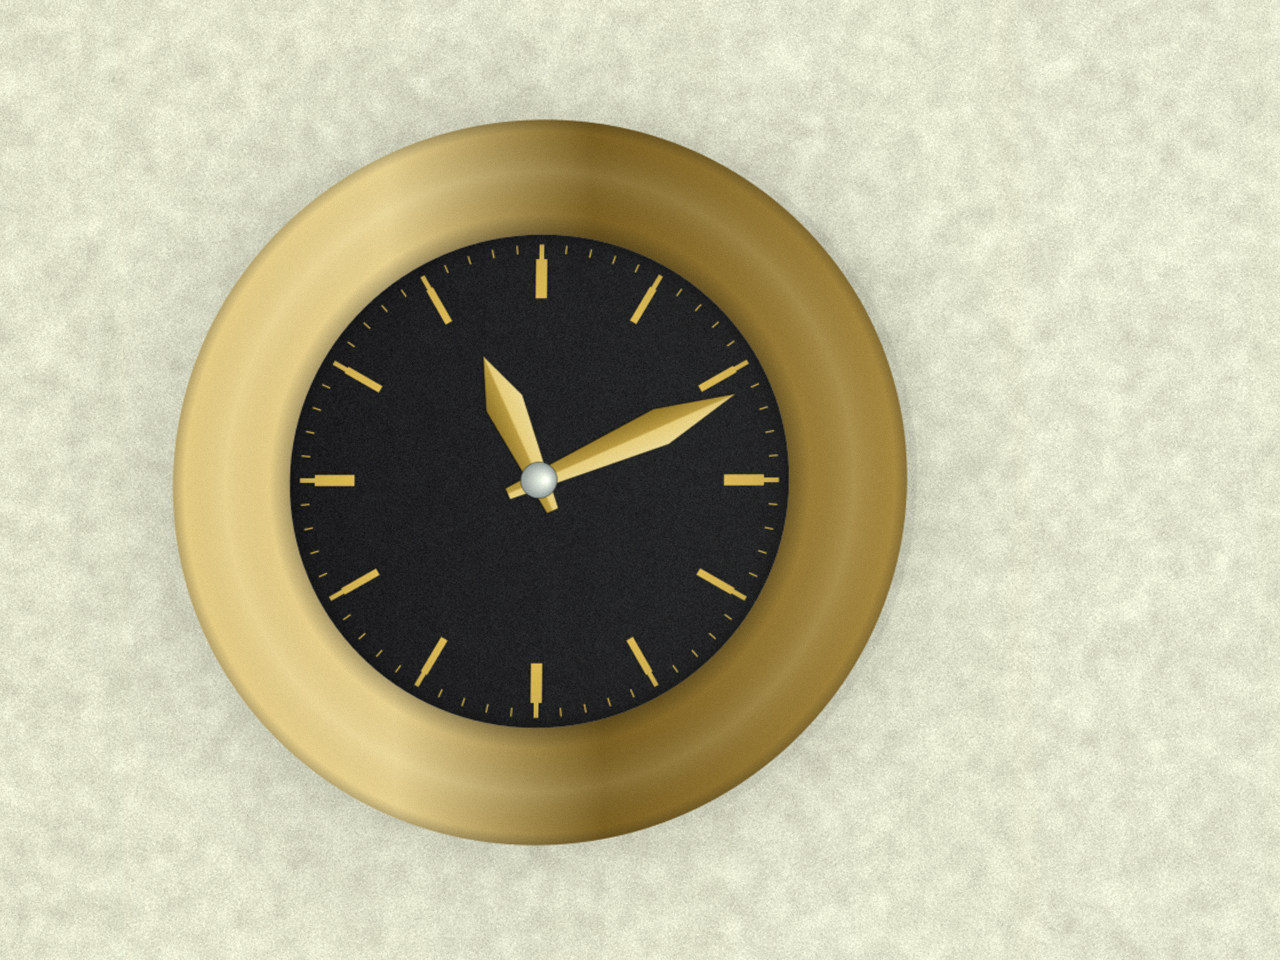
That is h=11 m=11
